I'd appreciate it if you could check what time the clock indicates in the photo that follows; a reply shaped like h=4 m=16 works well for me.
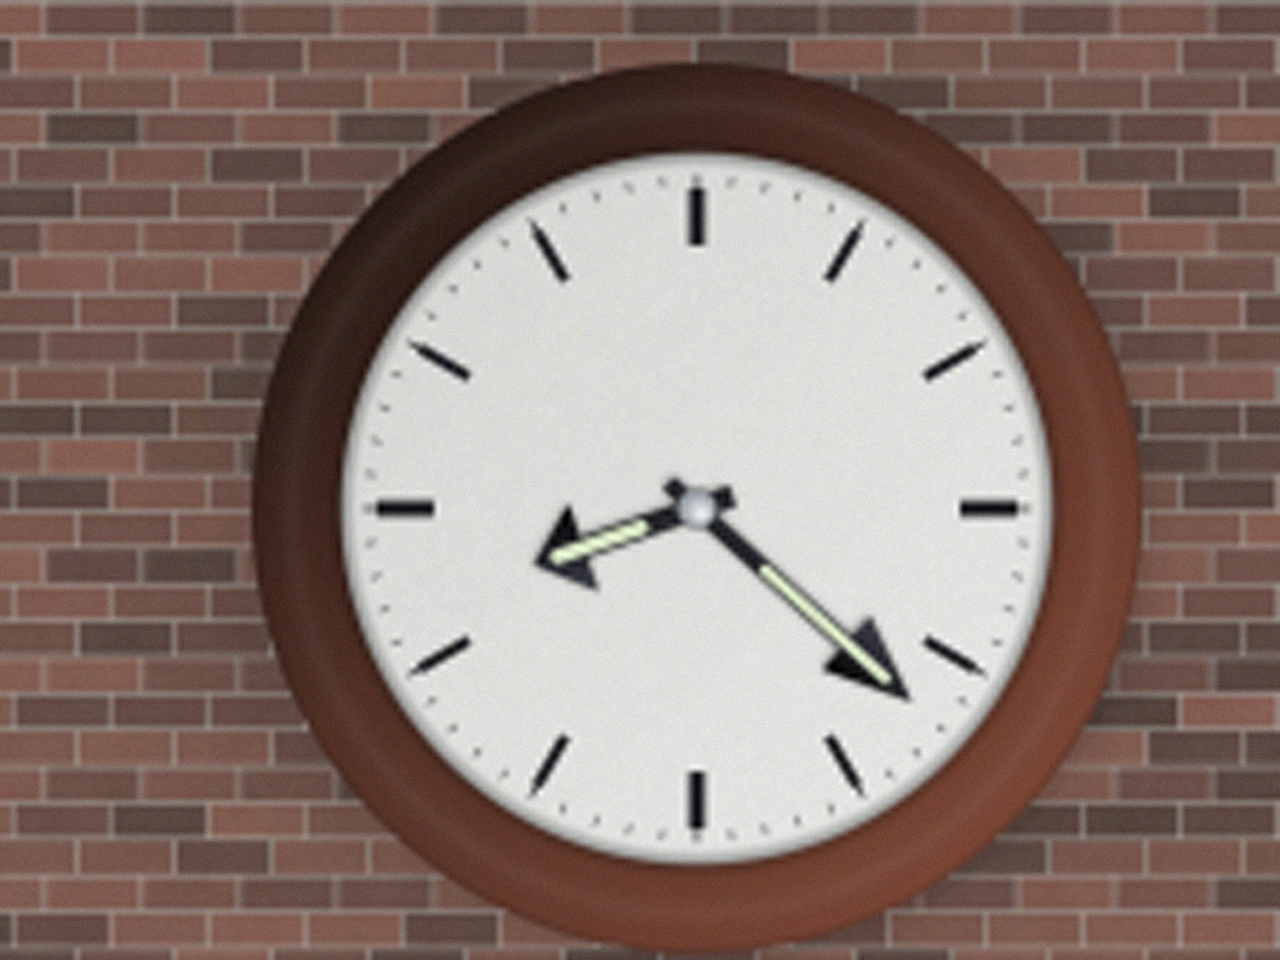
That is h=8 m=22
